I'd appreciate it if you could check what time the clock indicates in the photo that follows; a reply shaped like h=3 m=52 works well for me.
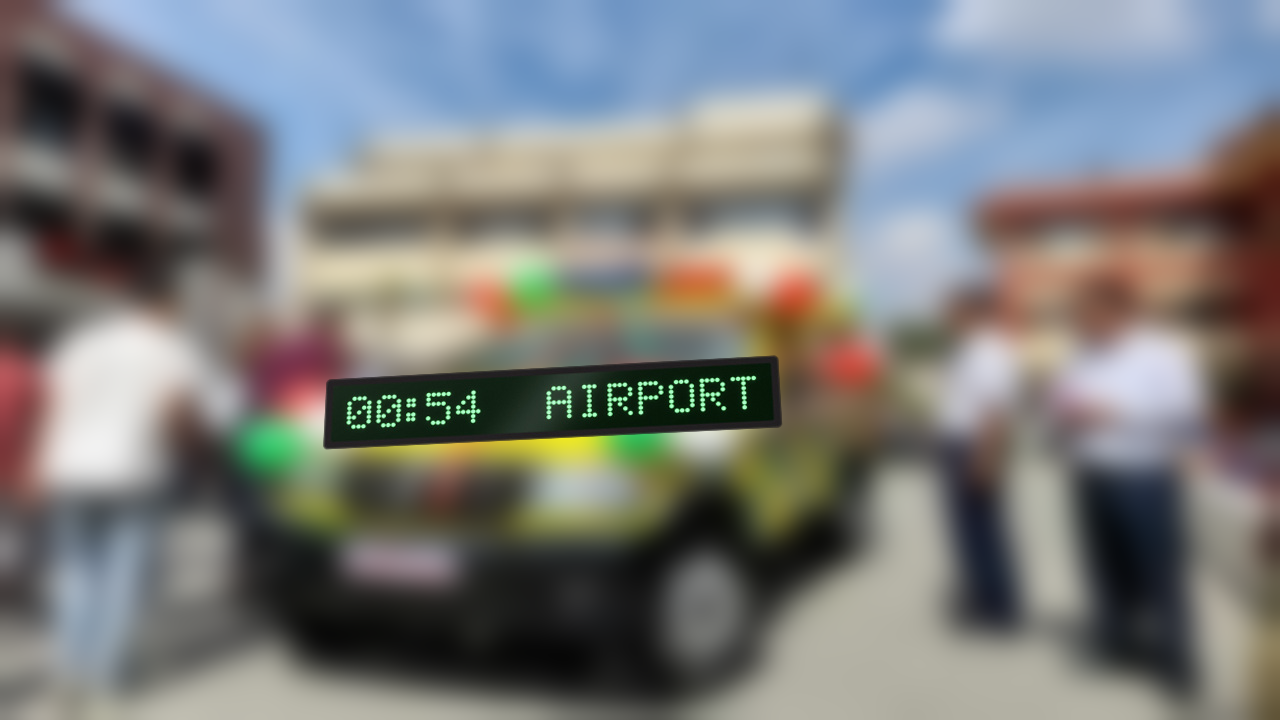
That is h=0 m=54
